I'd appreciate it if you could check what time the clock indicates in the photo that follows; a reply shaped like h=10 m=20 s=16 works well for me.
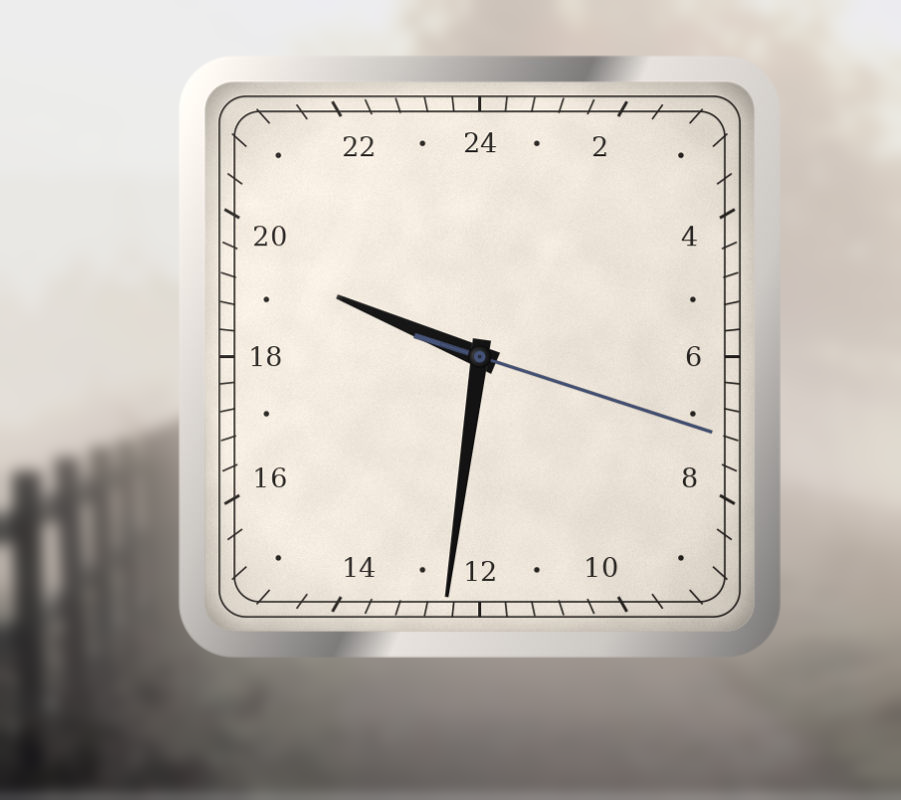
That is h=19 m=31 s=18
